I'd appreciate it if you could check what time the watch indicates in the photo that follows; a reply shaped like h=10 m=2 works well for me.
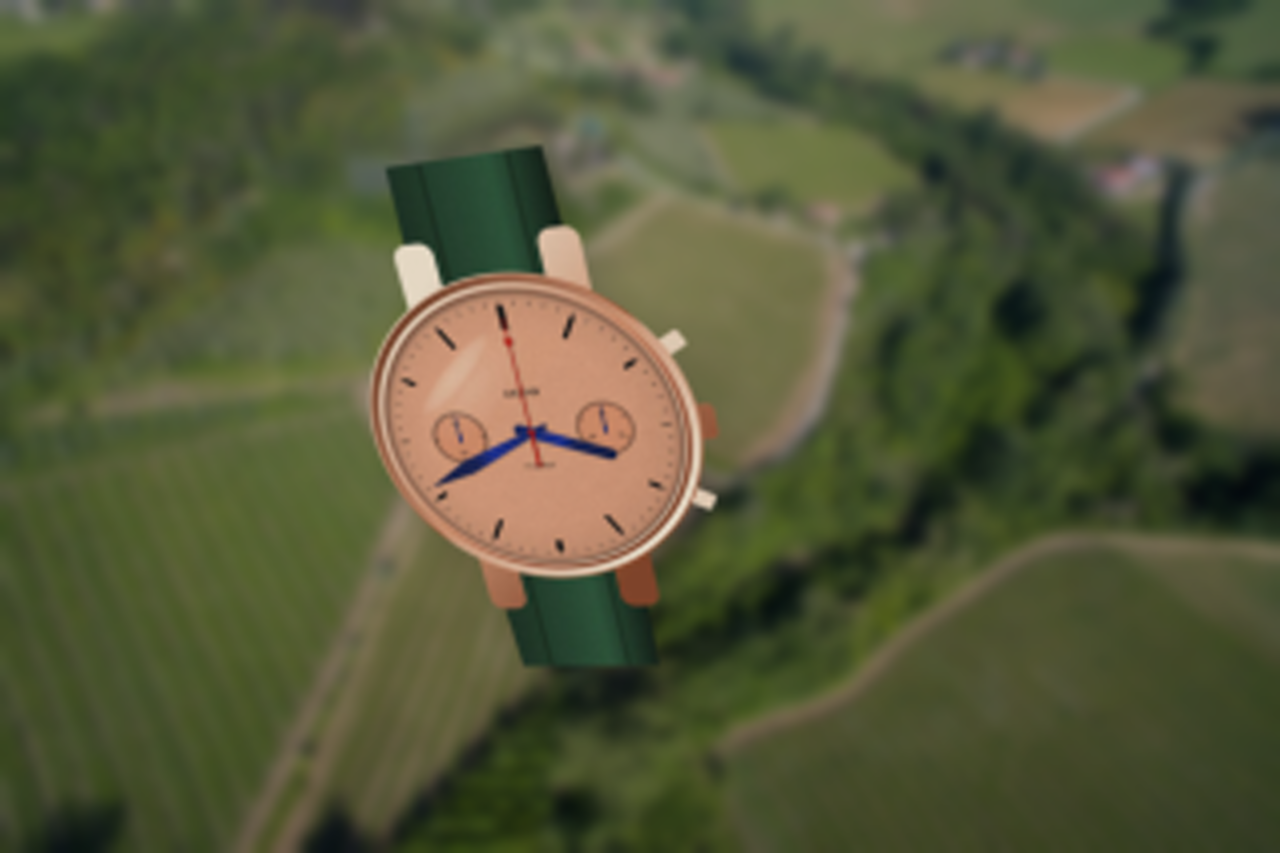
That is h=3 m=41
